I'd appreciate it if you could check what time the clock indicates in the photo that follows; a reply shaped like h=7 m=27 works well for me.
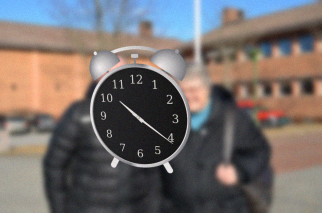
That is h=10 m=21
